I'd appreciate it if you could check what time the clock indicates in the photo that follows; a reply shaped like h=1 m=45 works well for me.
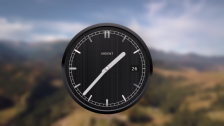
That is h=1 m=37
